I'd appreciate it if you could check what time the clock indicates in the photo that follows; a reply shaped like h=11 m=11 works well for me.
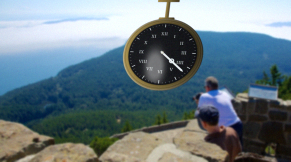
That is h=4 m=22
